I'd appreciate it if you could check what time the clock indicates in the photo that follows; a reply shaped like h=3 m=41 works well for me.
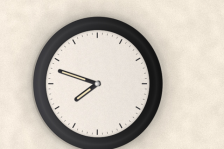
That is h=7 m=48
